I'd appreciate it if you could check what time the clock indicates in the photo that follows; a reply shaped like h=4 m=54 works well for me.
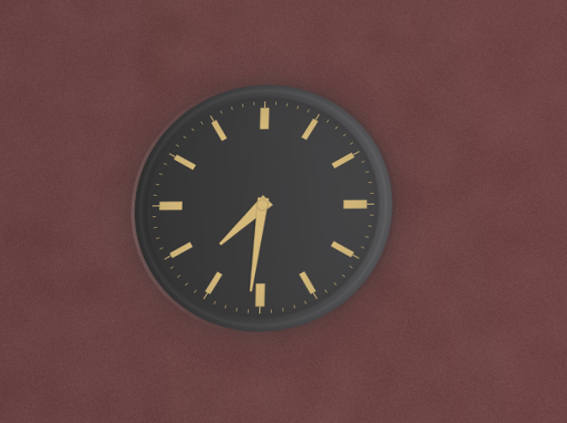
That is h=7 m=31
